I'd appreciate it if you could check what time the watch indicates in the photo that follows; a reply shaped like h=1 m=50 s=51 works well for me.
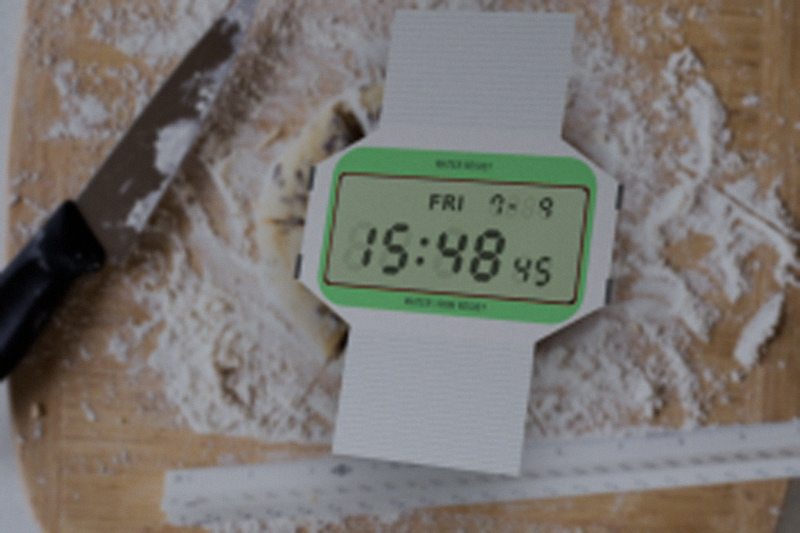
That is h=15 m=48 s=45
